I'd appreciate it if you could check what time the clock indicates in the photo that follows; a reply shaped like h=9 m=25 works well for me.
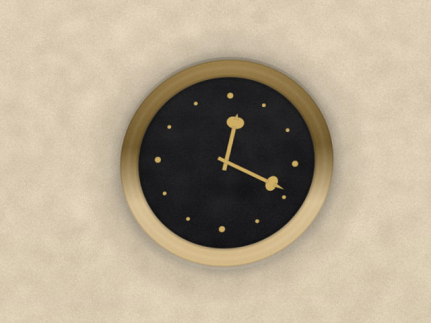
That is h=12 m=19
